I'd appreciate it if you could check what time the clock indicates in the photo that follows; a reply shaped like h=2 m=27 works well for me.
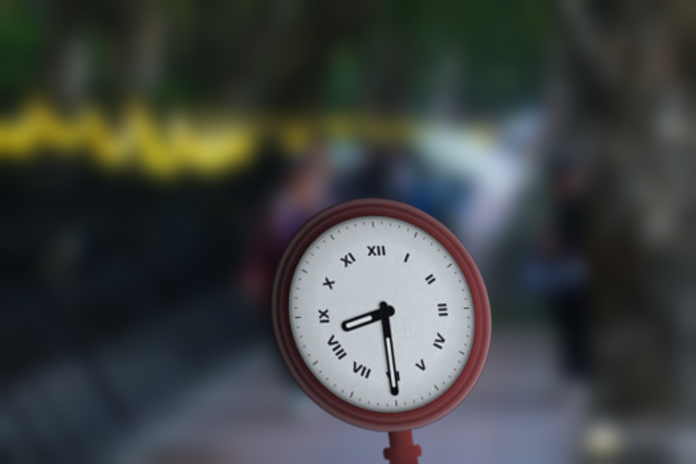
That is h=8 m=30
